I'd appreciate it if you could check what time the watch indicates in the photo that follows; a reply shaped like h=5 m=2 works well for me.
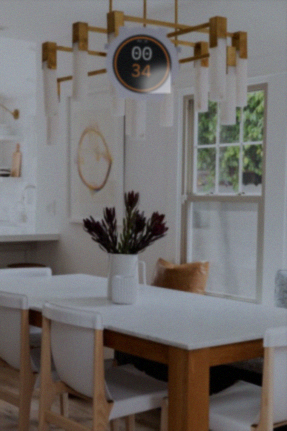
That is h=0 m=34
